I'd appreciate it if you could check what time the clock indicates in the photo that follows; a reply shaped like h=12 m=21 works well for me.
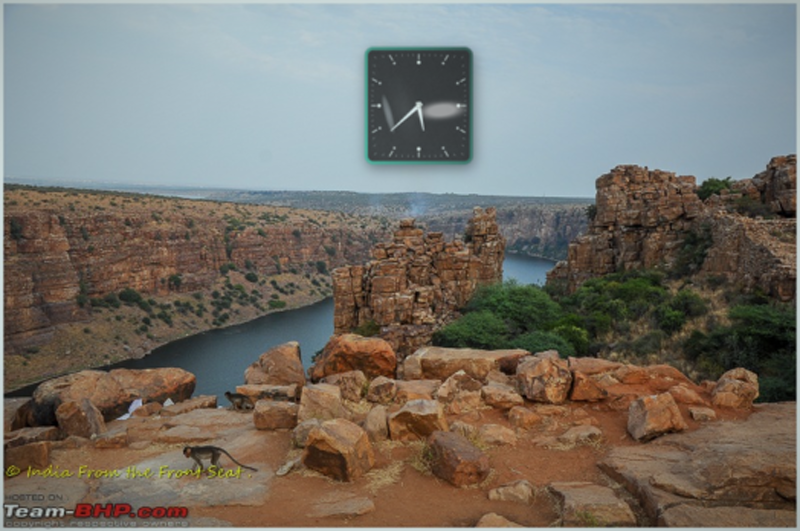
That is h=5 m=38
